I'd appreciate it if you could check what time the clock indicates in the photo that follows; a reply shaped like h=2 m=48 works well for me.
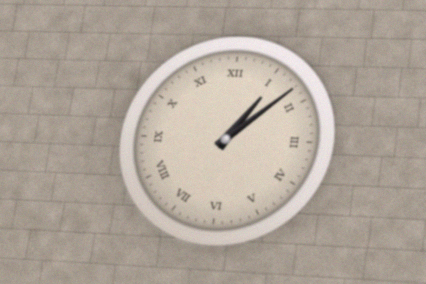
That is h=1 m=8
